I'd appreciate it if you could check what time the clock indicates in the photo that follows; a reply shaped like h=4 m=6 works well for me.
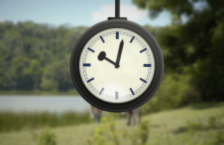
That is h=10 m=2
